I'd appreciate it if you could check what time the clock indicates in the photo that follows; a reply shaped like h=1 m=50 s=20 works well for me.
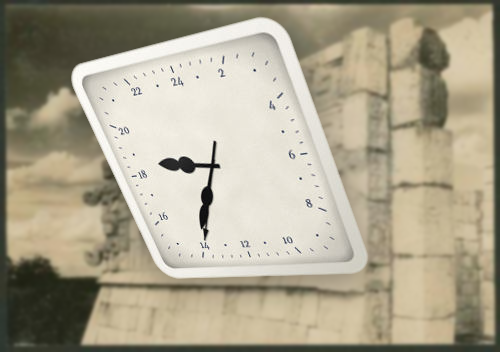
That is h=18 m=35 s=35
